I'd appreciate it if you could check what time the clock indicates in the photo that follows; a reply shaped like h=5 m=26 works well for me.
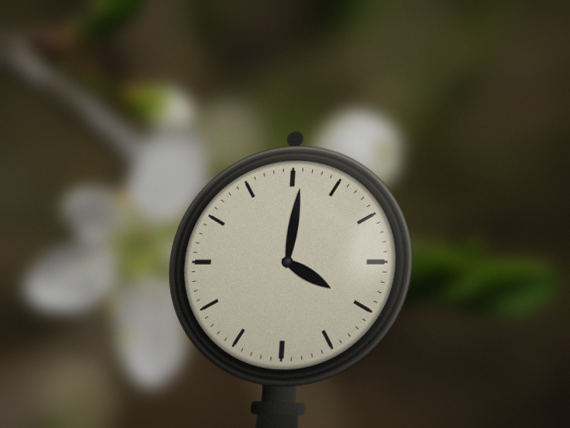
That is h=4 m=1
